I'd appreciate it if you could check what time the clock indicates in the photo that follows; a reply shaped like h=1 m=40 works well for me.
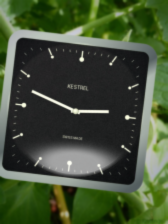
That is h=2 m=48
